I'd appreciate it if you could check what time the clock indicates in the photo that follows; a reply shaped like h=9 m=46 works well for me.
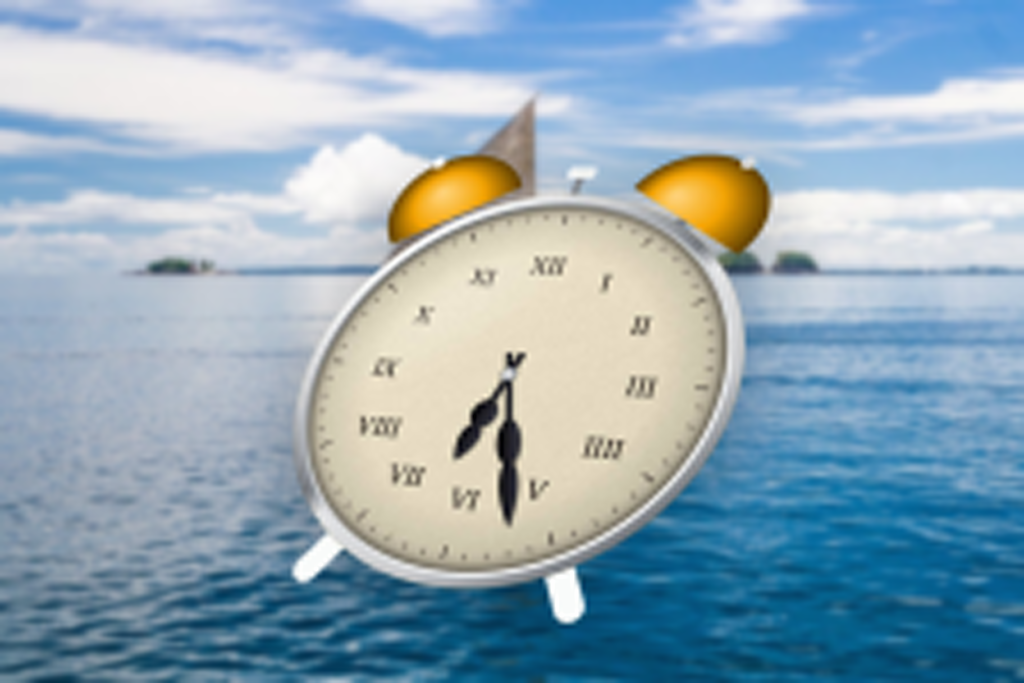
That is h=6 m=27
